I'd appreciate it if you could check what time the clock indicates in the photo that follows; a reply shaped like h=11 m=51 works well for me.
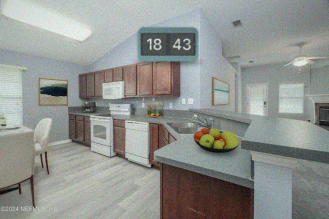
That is h=18 m=43
